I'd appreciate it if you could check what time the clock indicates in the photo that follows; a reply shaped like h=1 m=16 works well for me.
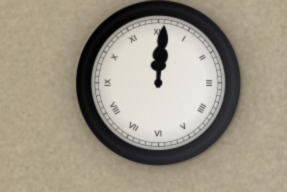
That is h=12 m=1
